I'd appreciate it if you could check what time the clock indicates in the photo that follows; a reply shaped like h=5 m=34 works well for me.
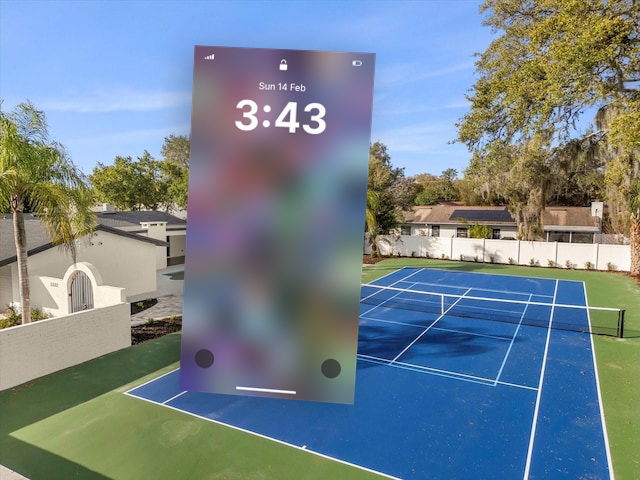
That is h=3 m=43
